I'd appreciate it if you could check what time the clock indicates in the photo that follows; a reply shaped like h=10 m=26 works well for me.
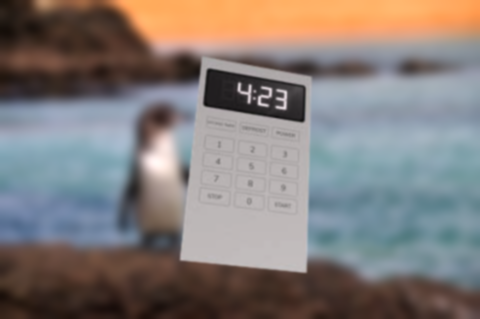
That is h=4 m=23
